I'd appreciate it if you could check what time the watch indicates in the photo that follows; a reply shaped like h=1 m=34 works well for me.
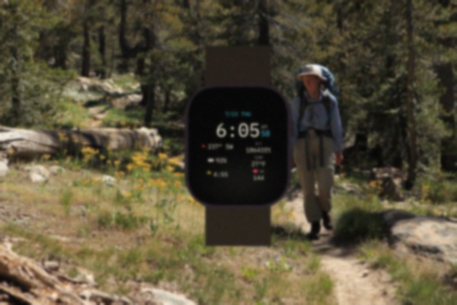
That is h=6 m=5
